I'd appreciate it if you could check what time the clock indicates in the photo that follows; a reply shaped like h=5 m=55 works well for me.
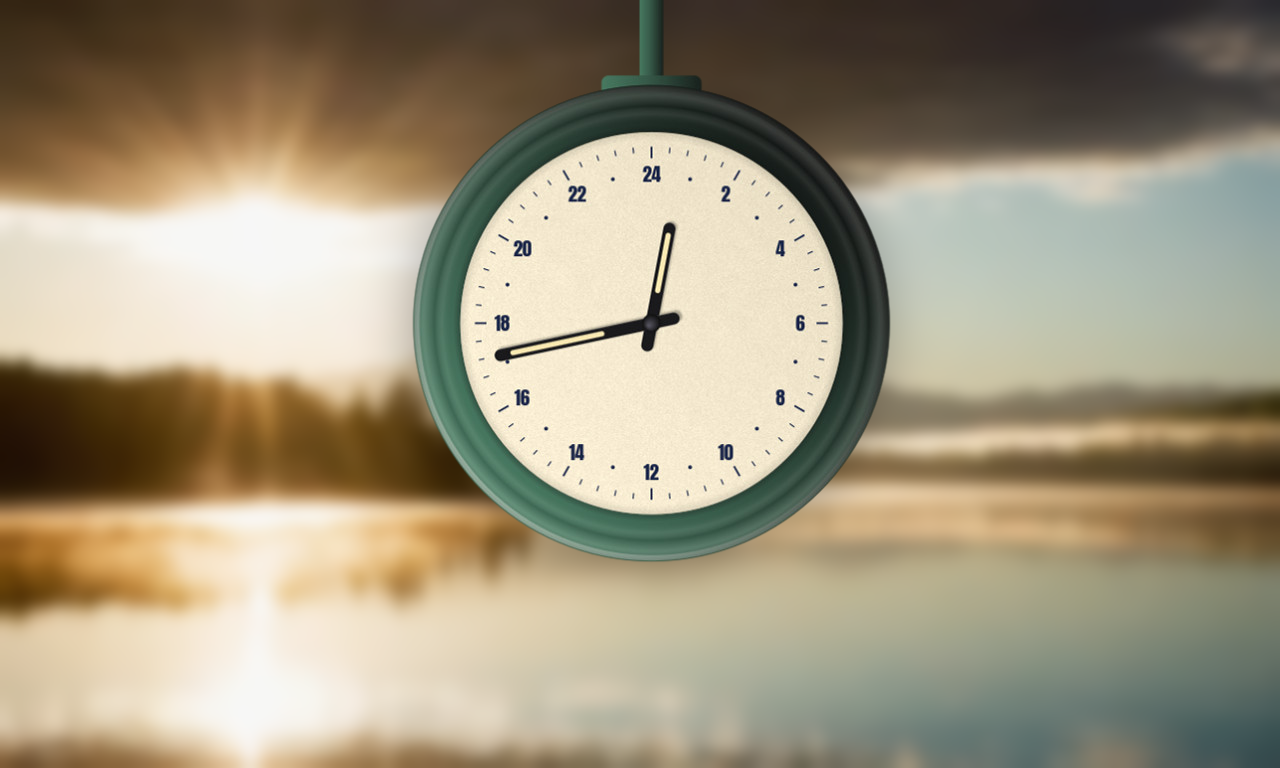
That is h=0 m=43
